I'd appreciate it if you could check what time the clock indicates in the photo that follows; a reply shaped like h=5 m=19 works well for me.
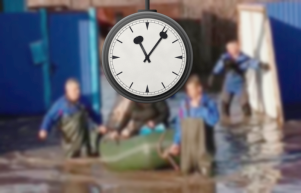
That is h=11 m=6
